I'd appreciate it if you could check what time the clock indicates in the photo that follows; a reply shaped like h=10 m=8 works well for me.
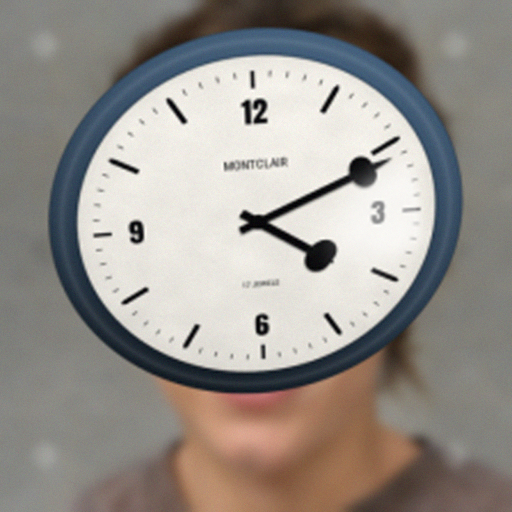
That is h=4 m=11
